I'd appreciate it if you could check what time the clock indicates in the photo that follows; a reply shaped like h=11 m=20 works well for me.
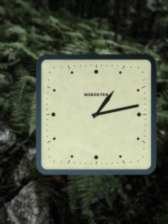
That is h=1 m=13
